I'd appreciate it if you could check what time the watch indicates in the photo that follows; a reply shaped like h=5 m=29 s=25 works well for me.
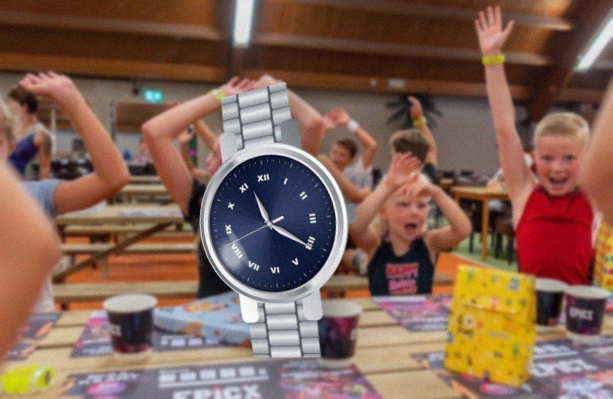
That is h=11 m=20 s=42
